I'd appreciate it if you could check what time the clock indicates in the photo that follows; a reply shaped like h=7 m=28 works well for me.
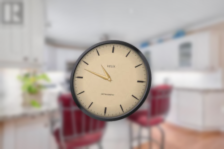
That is h=10 m=48
